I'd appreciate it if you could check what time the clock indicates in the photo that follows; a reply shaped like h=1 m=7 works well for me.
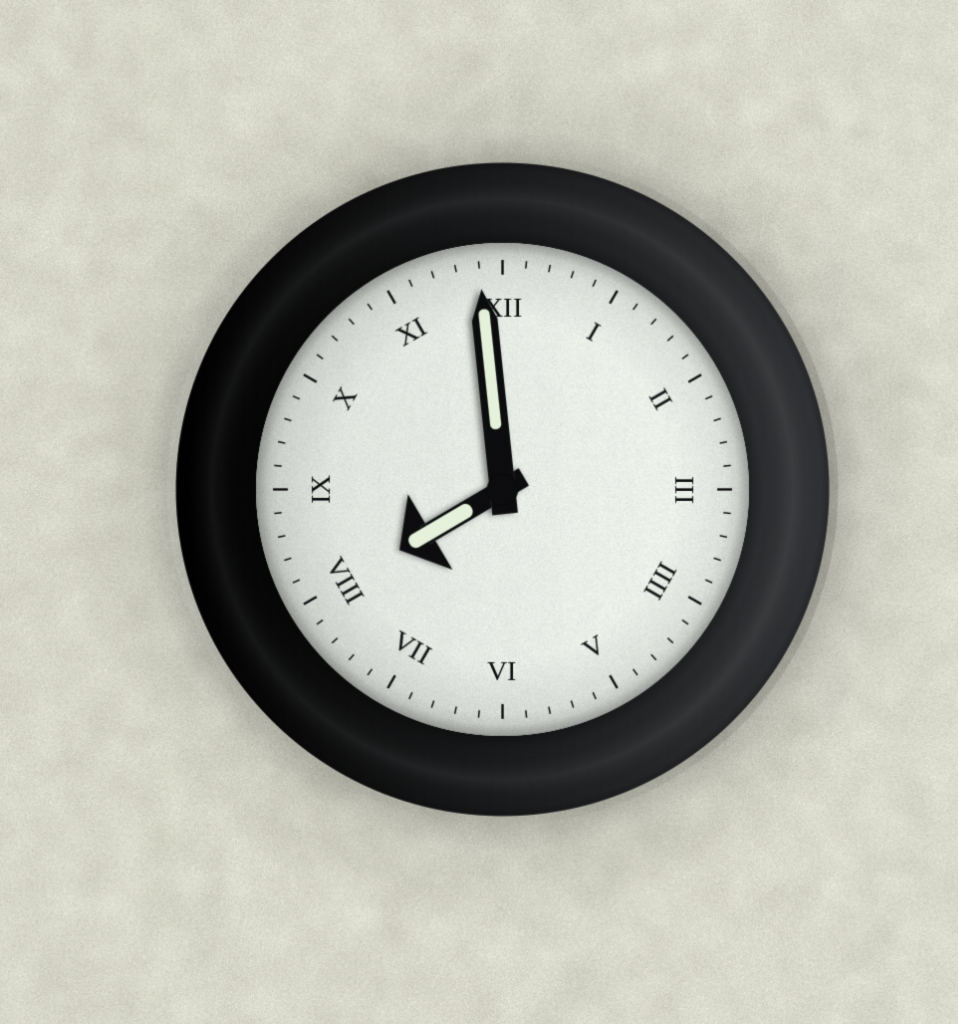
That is h=7 m=59
